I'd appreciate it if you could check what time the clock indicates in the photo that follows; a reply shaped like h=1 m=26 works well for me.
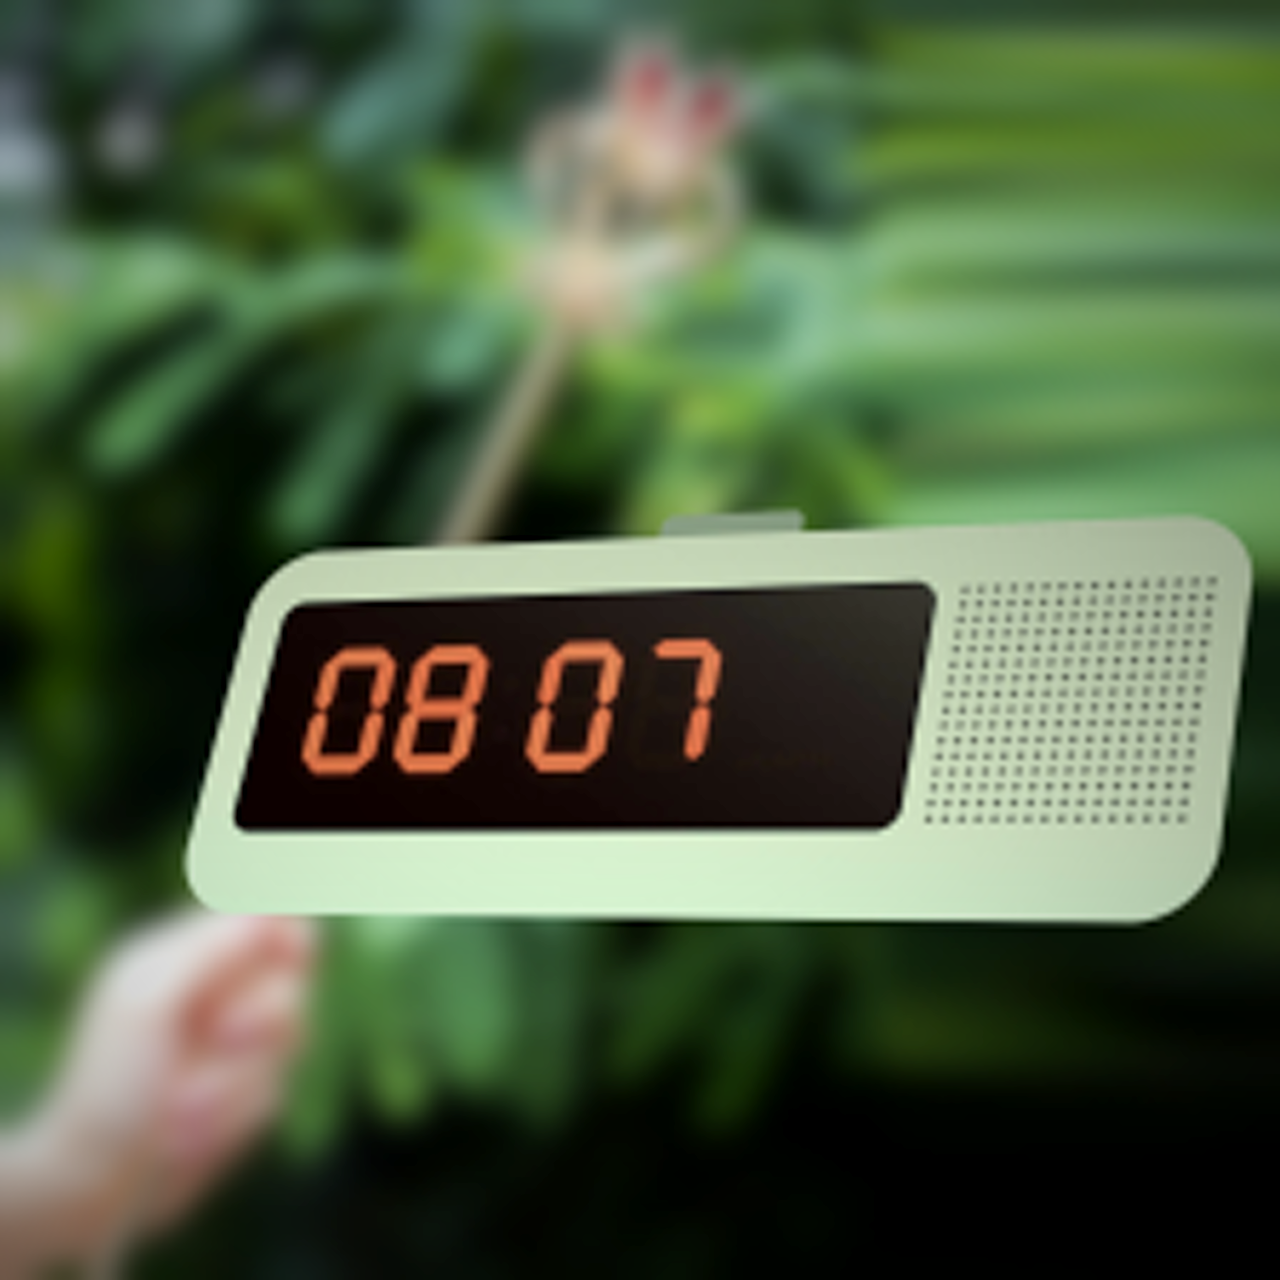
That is h=8 m=7
